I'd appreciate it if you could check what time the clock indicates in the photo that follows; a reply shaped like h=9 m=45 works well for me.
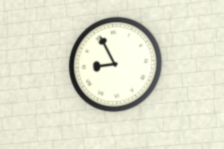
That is h=8 m=56
